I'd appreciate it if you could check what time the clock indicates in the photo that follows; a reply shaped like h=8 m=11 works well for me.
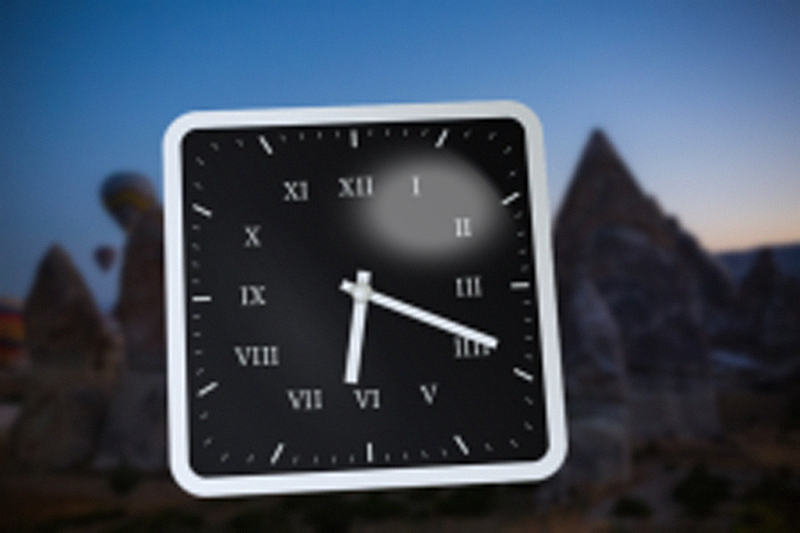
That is h=6 m=19
